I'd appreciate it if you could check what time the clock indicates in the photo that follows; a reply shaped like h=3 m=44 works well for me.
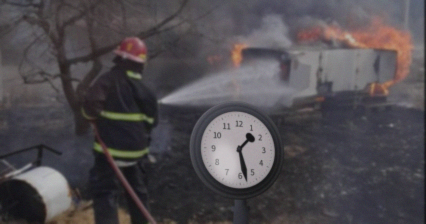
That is h=1 m=28
